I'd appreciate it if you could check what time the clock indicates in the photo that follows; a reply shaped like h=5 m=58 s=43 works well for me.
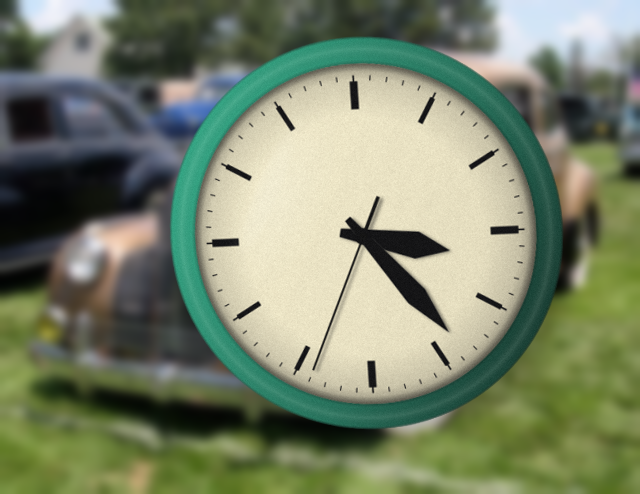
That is h=3 m=23 s=34
